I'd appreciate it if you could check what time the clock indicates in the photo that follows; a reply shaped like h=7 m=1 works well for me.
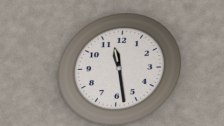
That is h=11 m=28
